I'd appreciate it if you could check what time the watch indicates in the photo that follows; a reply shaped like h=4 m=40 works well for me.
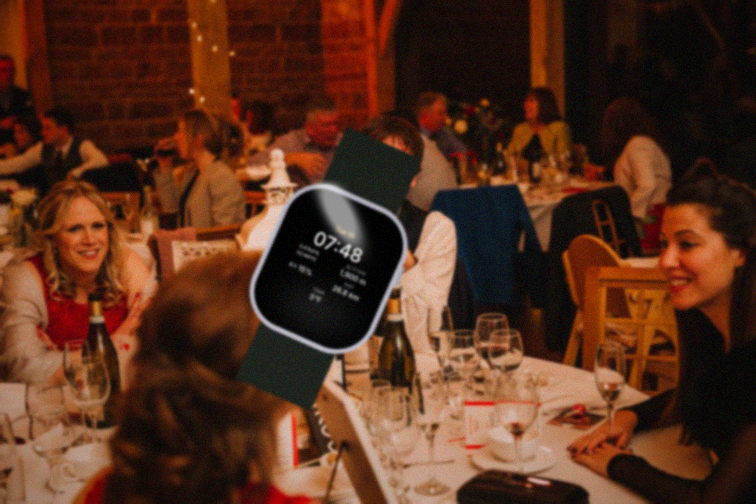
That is h=7 m=48
